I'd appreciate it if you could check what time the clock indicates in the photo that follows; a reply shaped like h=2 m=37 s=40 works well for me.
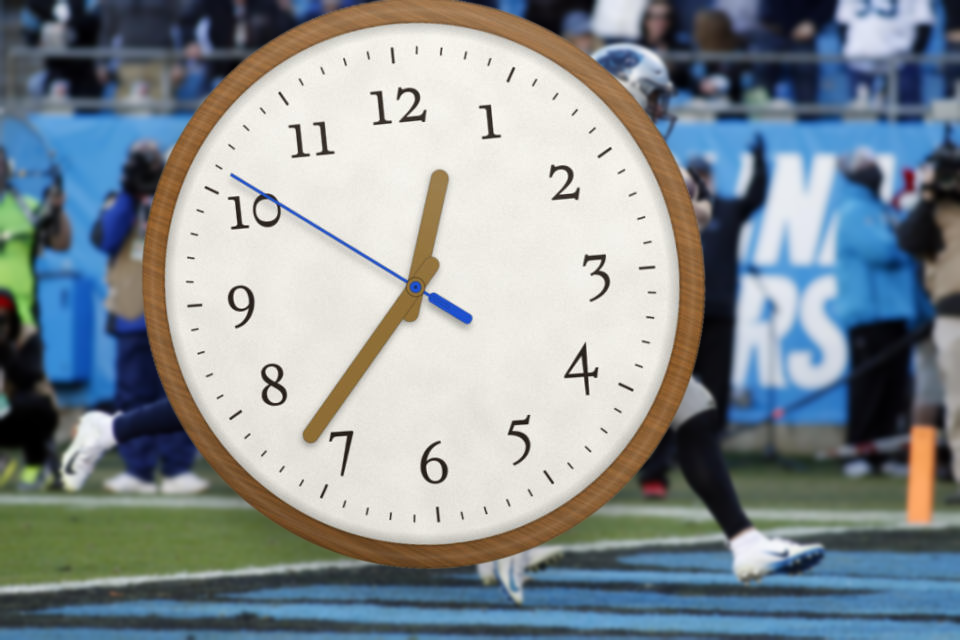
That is h=12 m=36 s=51
